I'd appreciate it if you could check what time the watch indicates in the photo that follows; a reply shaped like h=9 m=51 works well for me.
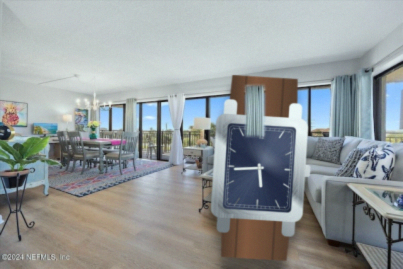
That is h=5 m=44
